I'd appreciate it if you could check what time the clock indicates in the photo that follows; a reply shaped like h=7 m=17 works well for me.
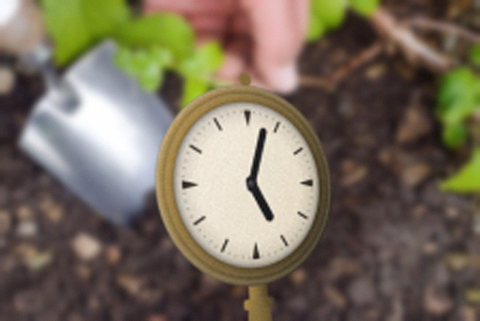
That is h=5 m=3
